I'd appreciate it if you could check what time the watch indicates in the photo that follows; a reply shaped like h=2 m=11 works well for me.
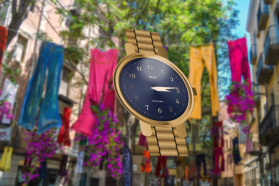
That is h=3 m=14
